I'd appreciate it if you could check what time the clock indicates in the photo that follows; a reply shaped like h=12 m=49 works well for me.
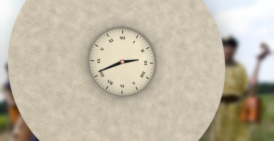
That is h=2 m=41
